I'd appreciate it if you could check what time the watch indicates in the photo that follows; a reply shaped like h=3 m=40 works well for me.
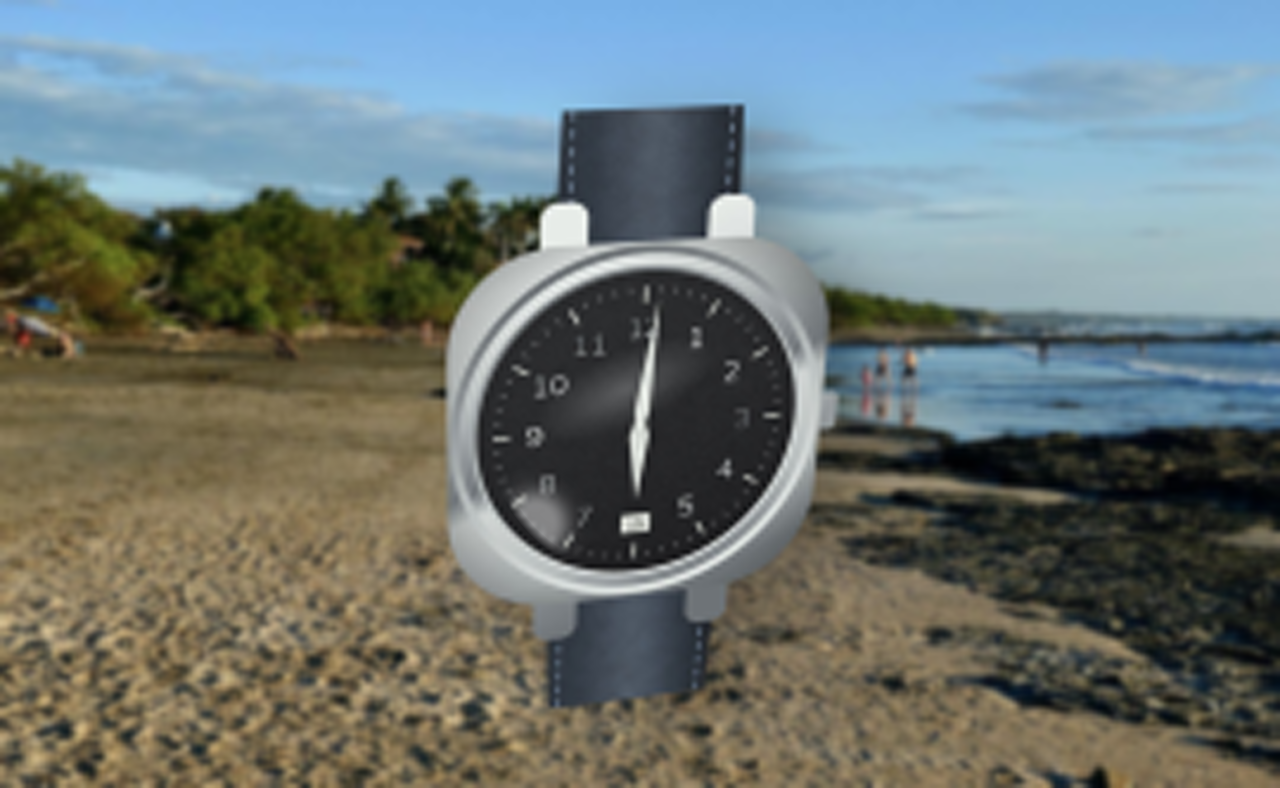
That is h=6 m=1
